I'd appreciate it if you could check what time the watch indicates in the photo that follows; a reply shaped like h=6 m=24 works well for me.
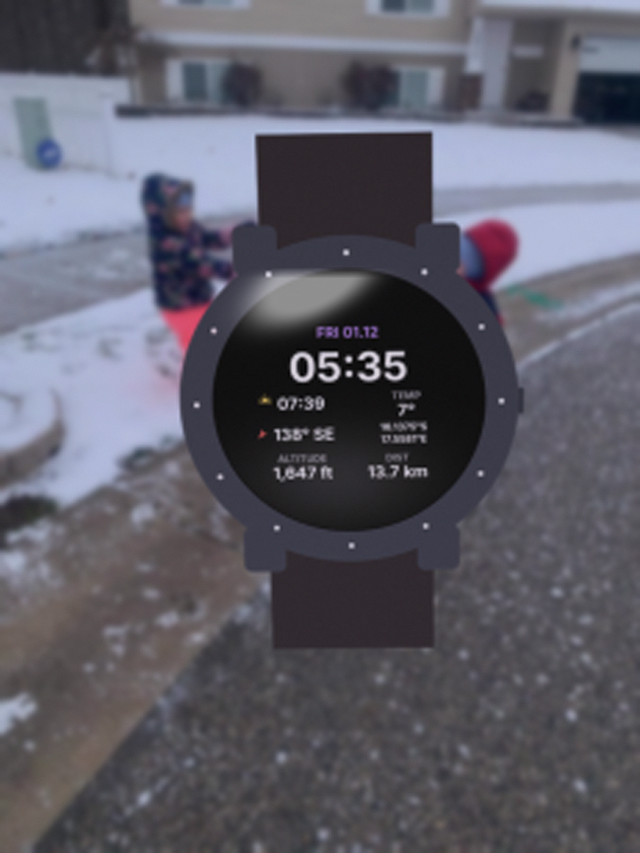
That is h=5 m=35
